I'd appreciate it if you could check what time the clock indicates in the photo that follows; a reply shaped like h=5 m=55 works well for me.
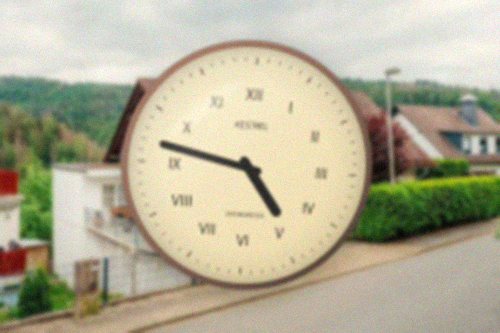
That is h=4 m=47
